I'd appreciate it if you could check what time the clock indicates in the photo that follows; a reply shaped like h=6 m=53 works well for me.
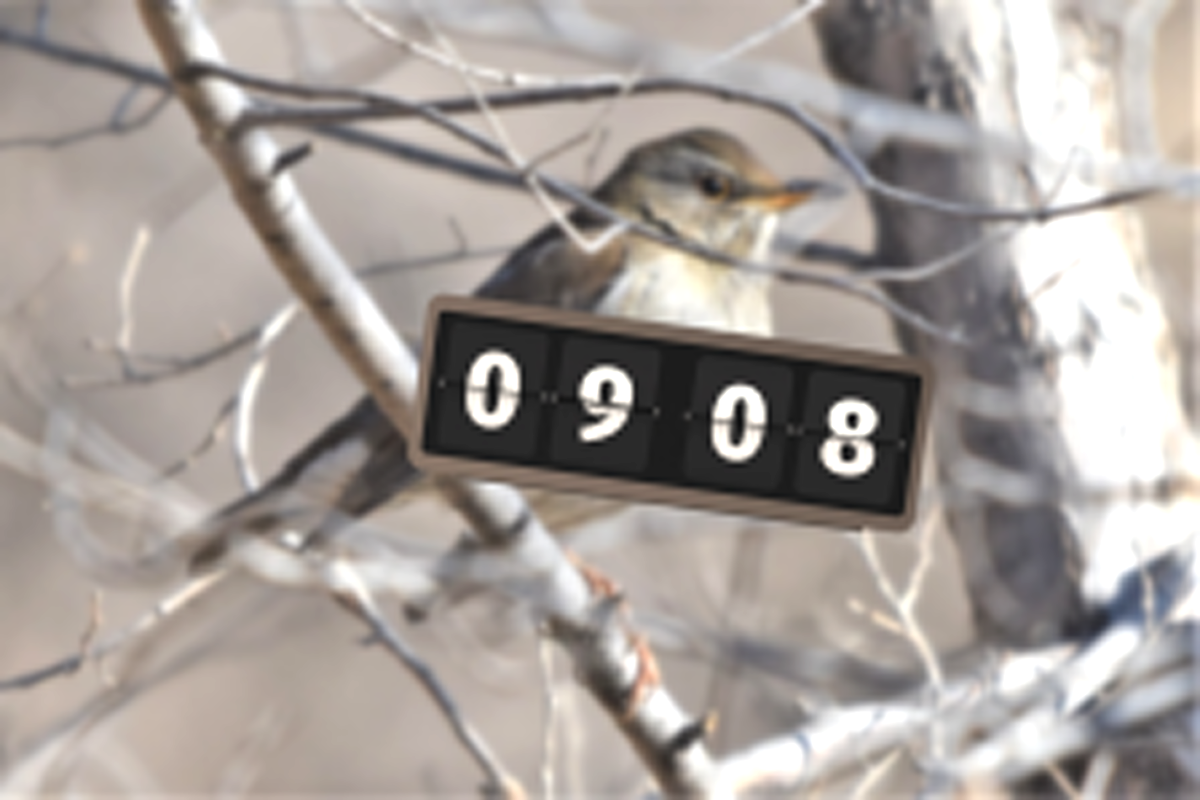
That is h=9 m=8
